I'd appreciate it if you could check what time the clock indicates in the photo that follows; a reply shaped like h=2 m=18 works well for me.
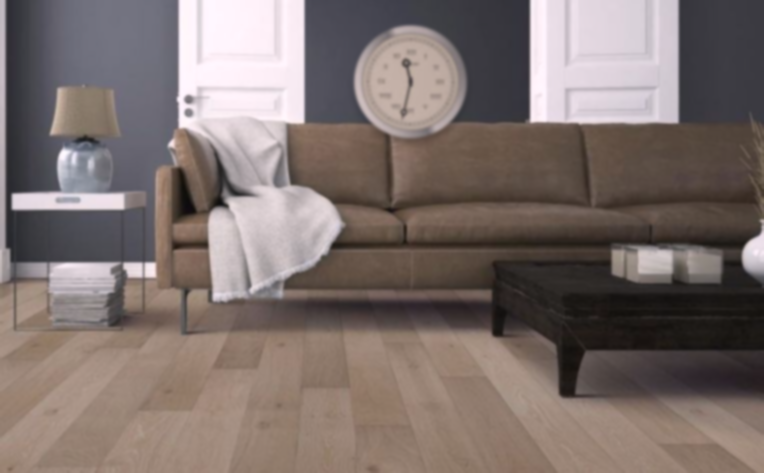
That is h=11 m=32
